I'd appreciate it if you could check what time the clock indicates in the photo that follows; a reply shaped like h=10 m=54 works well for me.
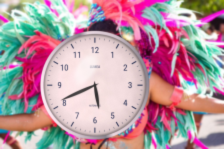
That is h=5 m=41
